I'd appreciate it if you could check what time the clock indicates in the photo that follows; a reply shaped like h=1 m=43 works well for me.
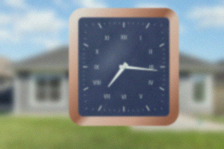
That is h=7 m=16
